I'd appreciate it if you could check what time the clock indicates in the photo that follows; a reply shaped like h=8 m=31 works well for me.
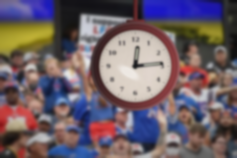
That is h=12 m=14
